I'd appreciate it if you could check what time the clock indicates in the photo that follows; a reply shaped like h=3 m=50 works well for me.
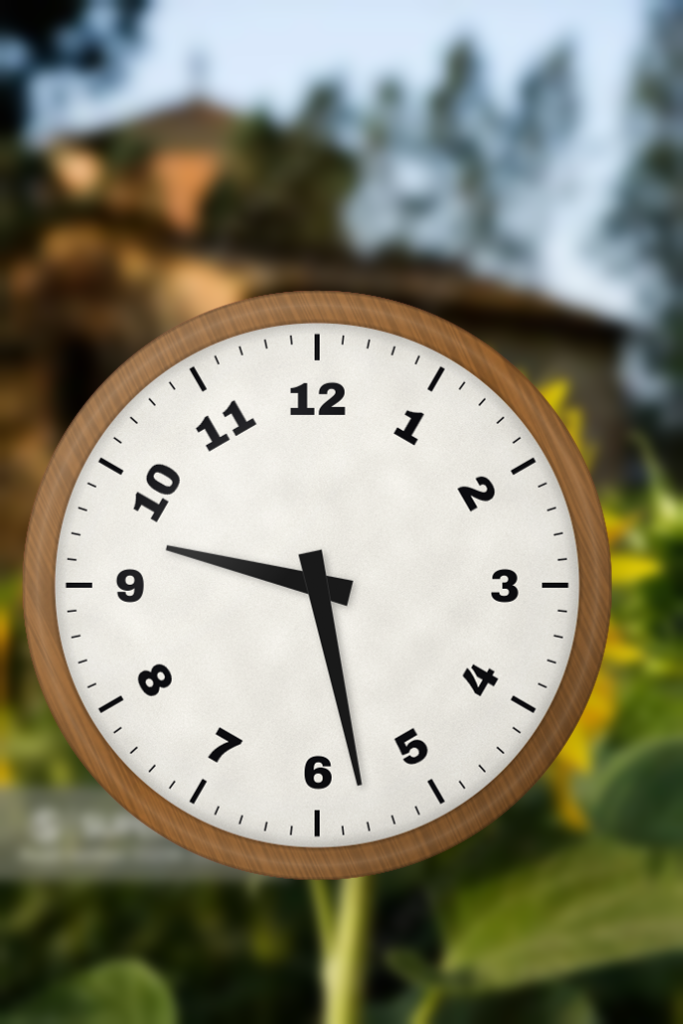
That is h=9 m=28
